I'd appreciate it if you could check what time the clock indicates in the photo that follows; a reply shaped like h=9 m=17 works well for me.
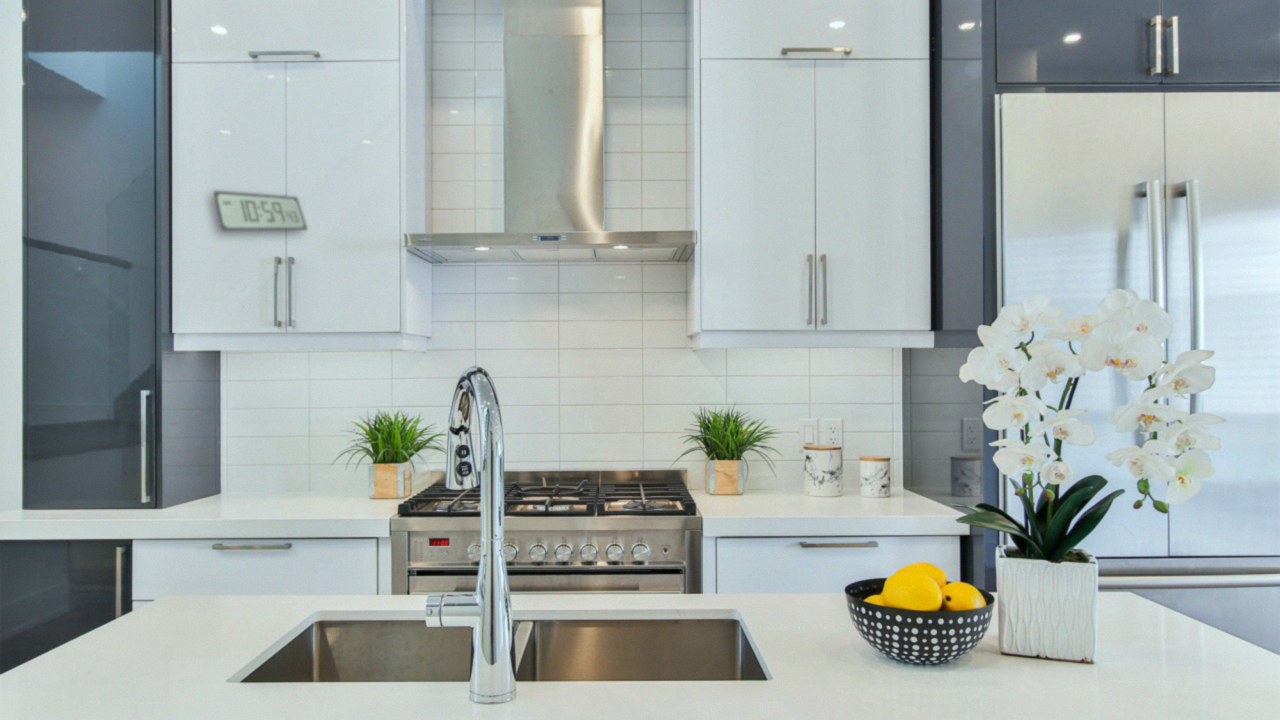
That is h=10 m=59
